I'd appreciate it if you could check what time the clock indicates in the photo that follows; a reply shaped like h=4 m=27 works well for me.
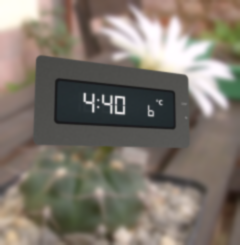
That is h=4 m=40
